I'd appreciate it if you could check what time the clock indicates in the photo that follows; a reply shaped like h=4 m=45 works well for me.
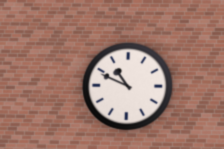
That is h=10 m=49
